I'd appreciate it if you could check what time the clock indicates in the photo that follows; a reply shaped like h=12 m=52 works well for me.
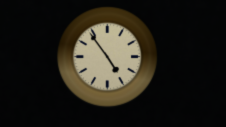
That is h=4 m=54
